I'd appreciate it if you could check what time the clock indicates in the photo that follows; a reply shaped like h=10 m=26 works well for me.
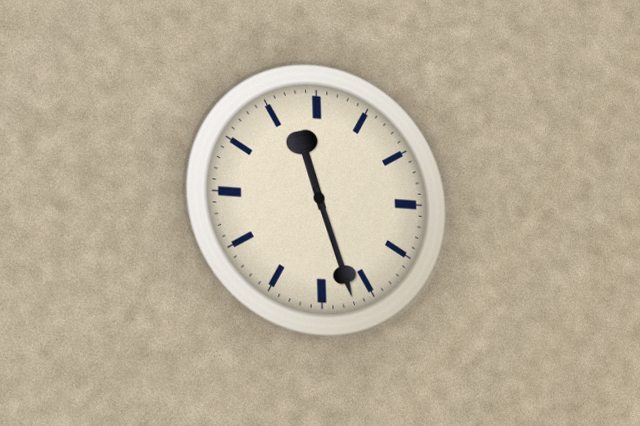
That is h=11 m=27
